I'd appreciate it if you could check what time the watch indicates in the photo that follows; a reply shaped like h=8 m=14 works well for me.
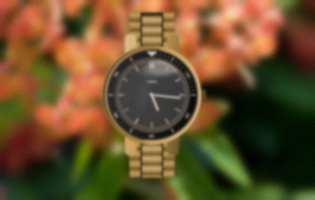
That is h=5 m=16
